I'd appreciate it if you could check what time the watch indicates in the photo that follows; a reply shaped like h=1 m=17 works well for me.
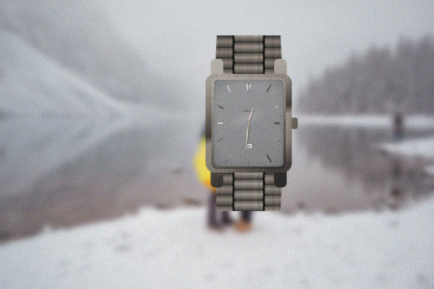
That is h=12 m=31
